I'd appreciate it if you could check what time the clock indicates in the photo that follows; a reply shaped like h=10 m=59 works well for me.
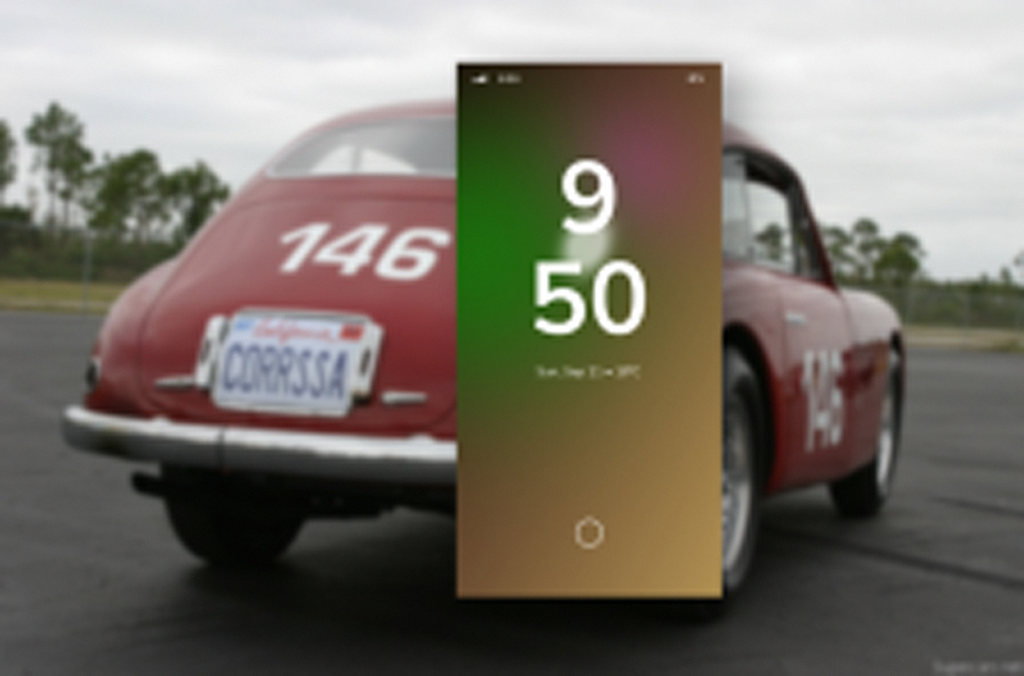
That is h=9 m=50
